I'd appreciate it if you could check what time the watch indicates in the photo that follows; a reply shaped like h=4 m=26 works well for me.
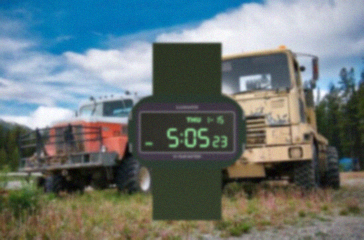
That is h=5 m=5
